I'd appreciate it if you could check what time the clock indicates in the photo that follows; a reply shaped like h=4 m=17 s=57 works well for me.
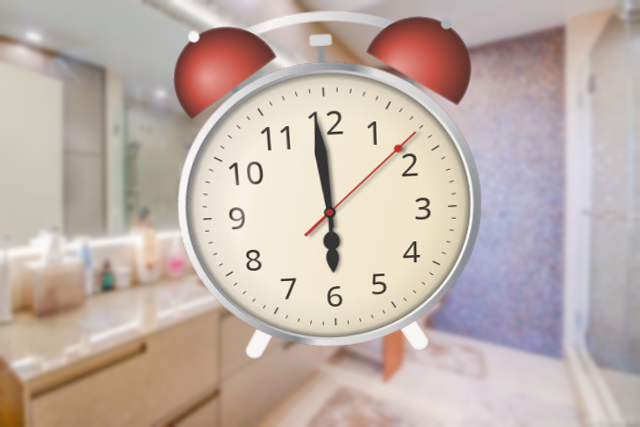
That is h=5 m=59 s=8
